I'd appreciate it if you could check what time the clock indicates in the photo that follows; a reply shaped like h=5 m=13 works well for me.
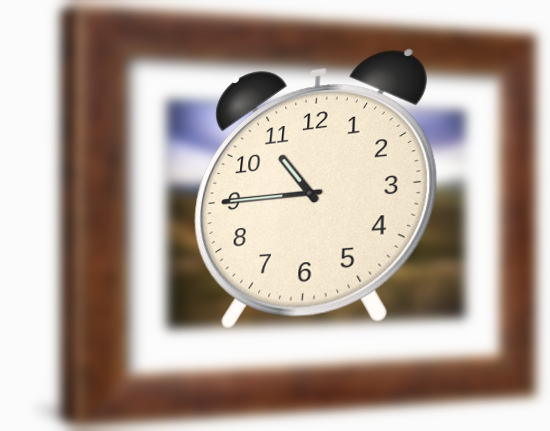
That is h=10 m=45
